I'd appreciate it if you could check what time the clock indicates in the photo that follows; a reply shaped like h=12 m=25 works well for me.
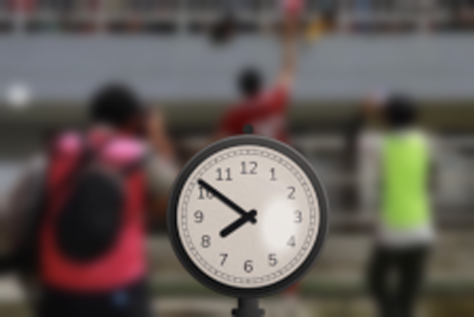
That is h=7 m=51
